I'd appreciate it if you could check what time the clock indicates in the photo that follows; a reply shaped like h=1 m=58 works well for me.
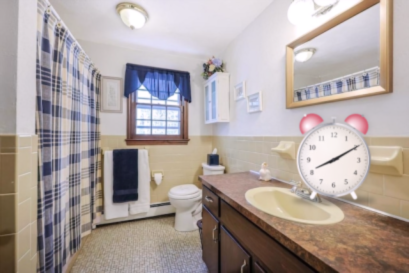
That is h=8 m=10
